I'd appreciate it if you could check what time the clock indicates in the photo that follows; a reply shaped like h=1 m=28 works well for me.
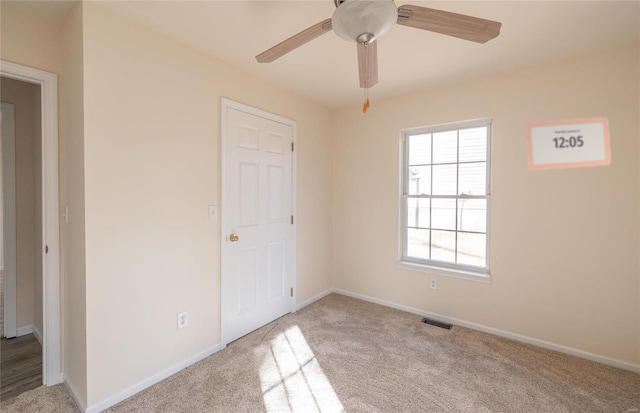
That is h=12 m=5
